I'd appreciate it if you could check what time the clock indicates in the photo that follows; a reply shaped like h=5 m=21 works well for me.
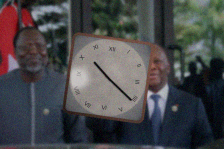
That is h=10 m=21
